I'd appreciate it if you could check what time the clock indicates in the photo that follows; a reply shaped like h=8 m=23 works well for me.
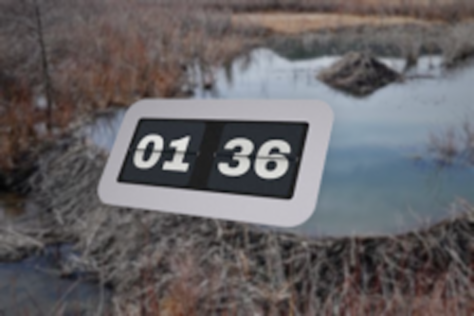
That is h=1 m=36
